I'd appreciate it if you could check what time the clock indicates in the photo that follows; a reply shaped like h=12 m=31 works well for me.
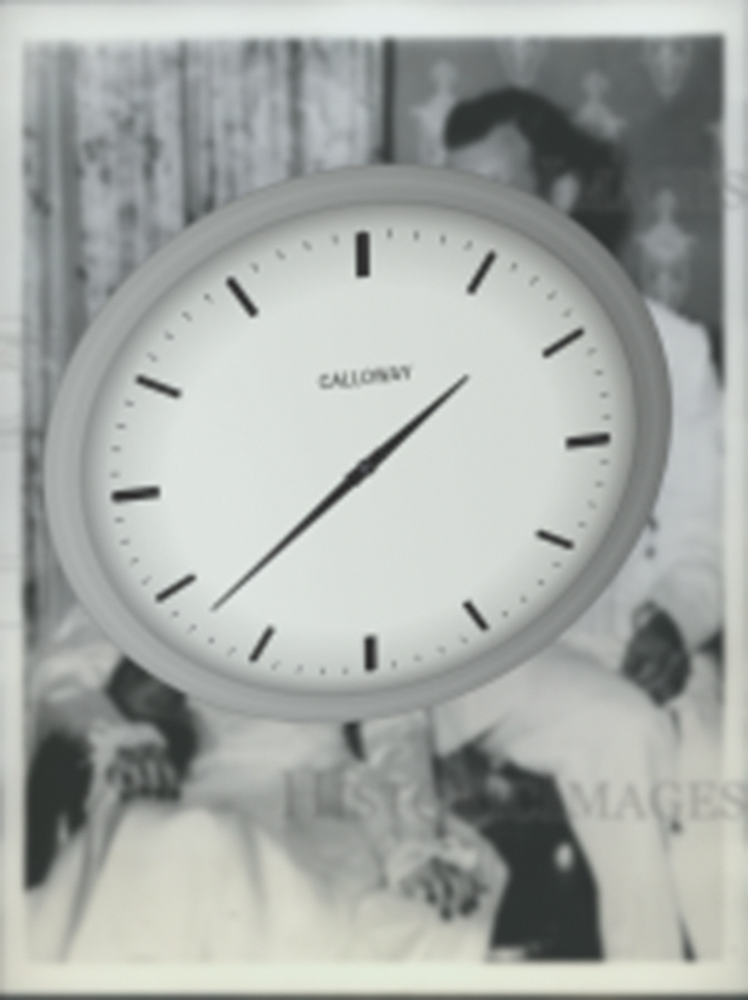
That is h=1 m=38
